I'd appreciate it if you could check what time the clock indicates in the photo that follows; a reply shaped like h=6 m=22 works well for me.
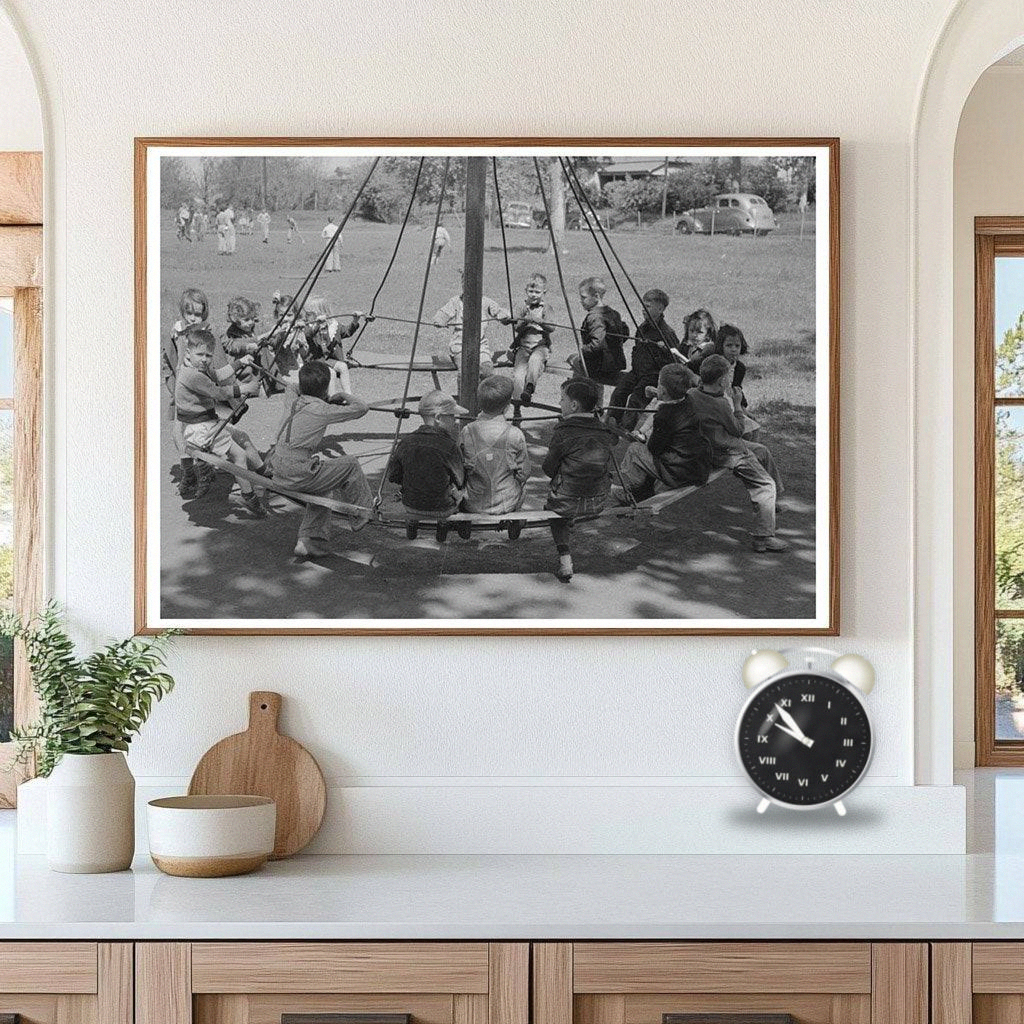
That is h=9 m=53
